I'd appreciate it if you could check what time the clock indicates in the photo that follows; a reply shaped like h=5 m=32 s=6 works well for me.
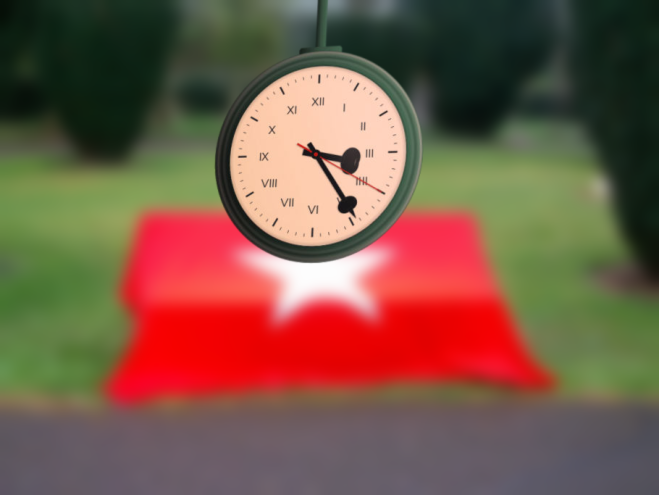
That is h=3 m=24 s=20
